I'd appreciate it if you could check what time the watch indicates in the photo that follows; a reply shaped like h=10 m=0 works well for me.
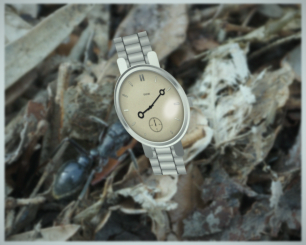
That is h=8 m=9
